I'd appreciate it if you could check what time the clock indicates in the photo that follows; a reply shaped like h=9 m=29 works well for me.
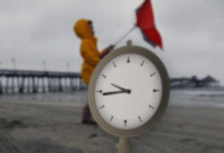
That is h=9 m=44
